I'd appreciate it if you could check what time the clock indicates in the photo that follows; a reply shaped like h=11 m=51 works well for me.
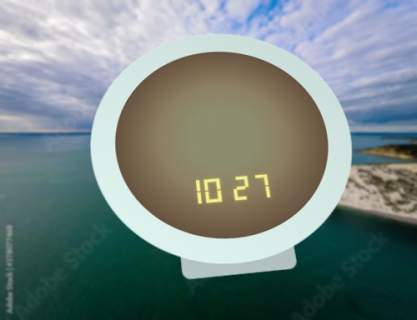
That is h=10 m=27
